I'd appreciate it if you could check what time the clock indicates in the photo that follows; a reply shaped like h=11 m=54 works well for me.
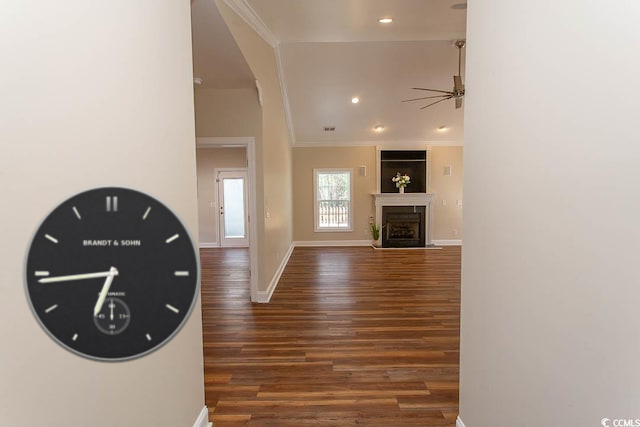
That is h=6 m=44
